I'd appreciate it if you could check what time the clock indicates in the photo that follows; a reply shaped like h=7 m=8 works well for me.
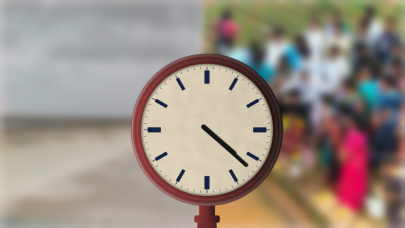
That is h=4 m=22
